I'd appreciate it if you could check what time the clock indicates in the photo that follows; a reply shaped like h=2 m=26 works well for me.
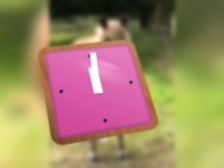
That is h=12 m=1
